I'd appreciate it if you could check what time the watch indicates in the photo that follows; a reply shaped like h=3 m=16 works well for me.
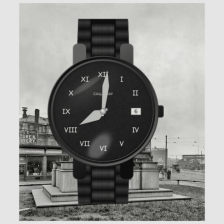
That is h=8 m=1
